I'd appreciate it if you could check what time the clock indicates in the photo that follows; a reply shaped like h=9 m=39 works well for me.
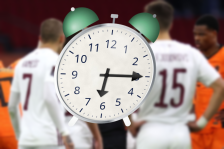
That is h=6 m=15
